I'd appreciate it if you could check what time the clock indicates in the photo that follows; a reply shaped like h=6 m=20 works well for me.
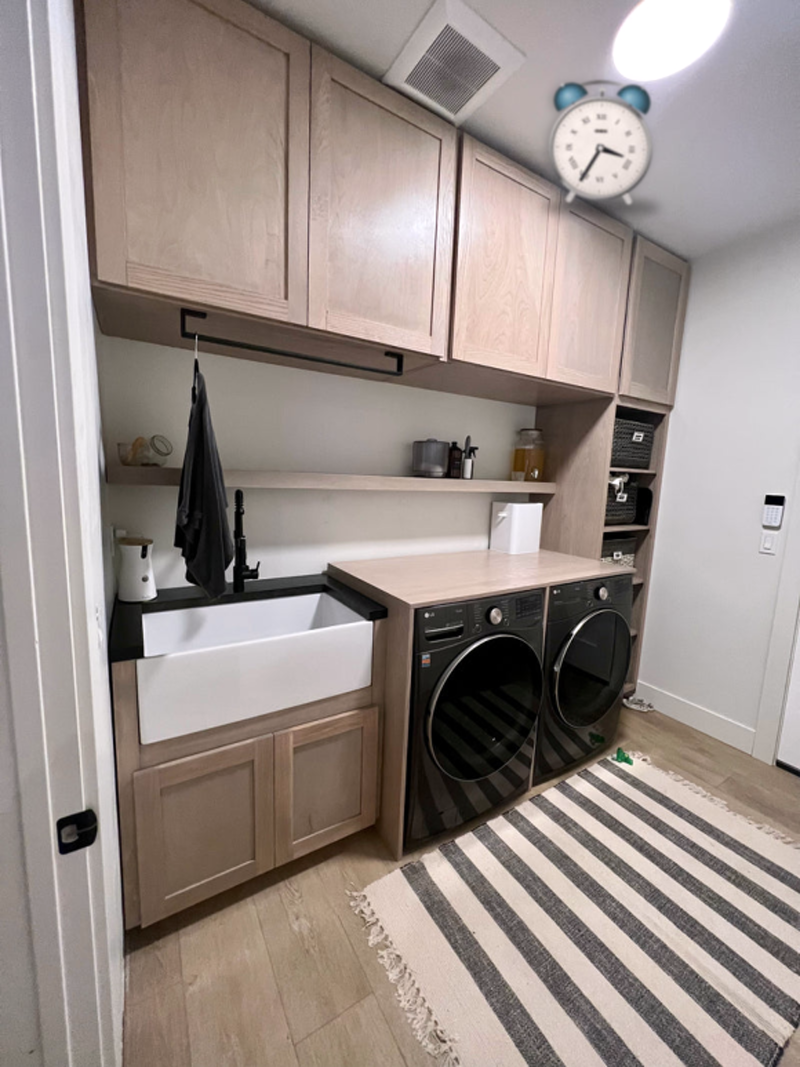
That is h=3 m=35
